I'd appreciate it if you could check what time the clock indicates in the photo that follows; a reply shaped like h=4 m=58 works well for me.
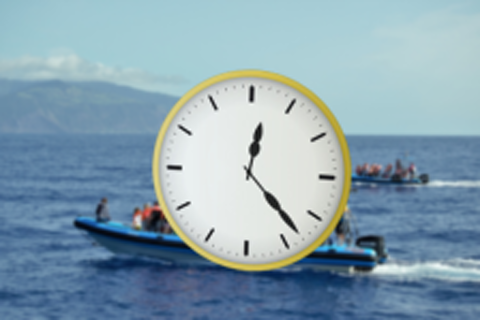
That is h=12 m=23
